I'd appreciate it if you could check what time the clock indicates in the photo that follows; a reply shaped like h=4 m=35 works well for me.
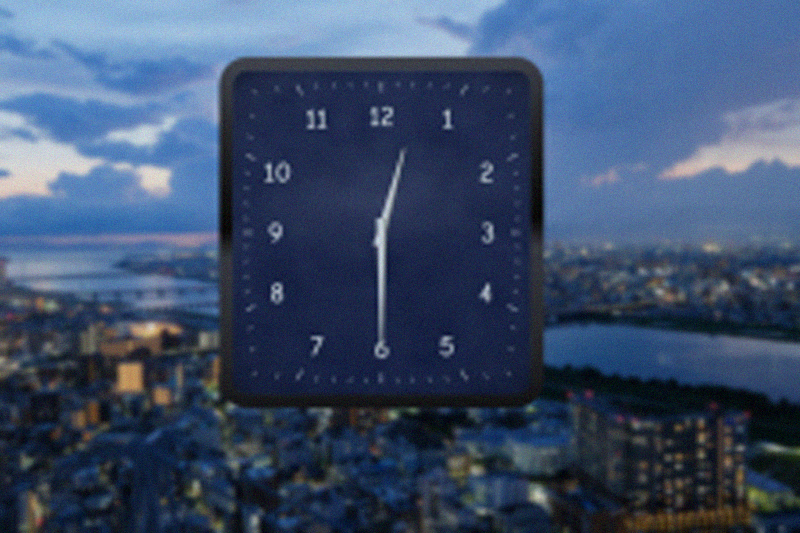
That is h=12 m=30
